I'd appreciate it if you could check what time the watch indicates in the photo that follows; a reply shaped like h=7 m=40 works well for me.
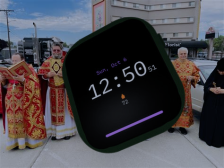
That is h=12 m=50
